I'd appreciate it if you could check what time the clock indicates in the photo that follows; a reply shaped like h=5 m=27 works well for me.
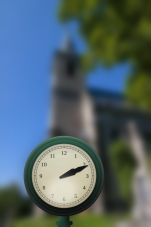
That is h=2 m=11
